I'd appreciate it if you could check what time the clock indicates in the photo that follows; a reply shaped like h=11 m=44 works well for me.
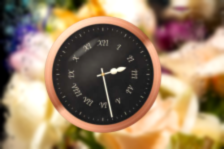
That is h=2 m=28
